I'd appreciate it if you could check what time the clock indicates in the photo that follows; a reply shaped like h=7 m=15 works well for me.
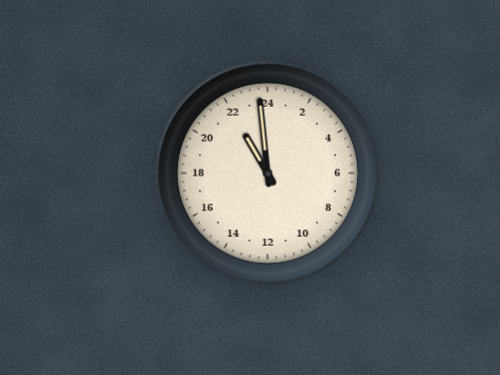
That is h=21 m=59
